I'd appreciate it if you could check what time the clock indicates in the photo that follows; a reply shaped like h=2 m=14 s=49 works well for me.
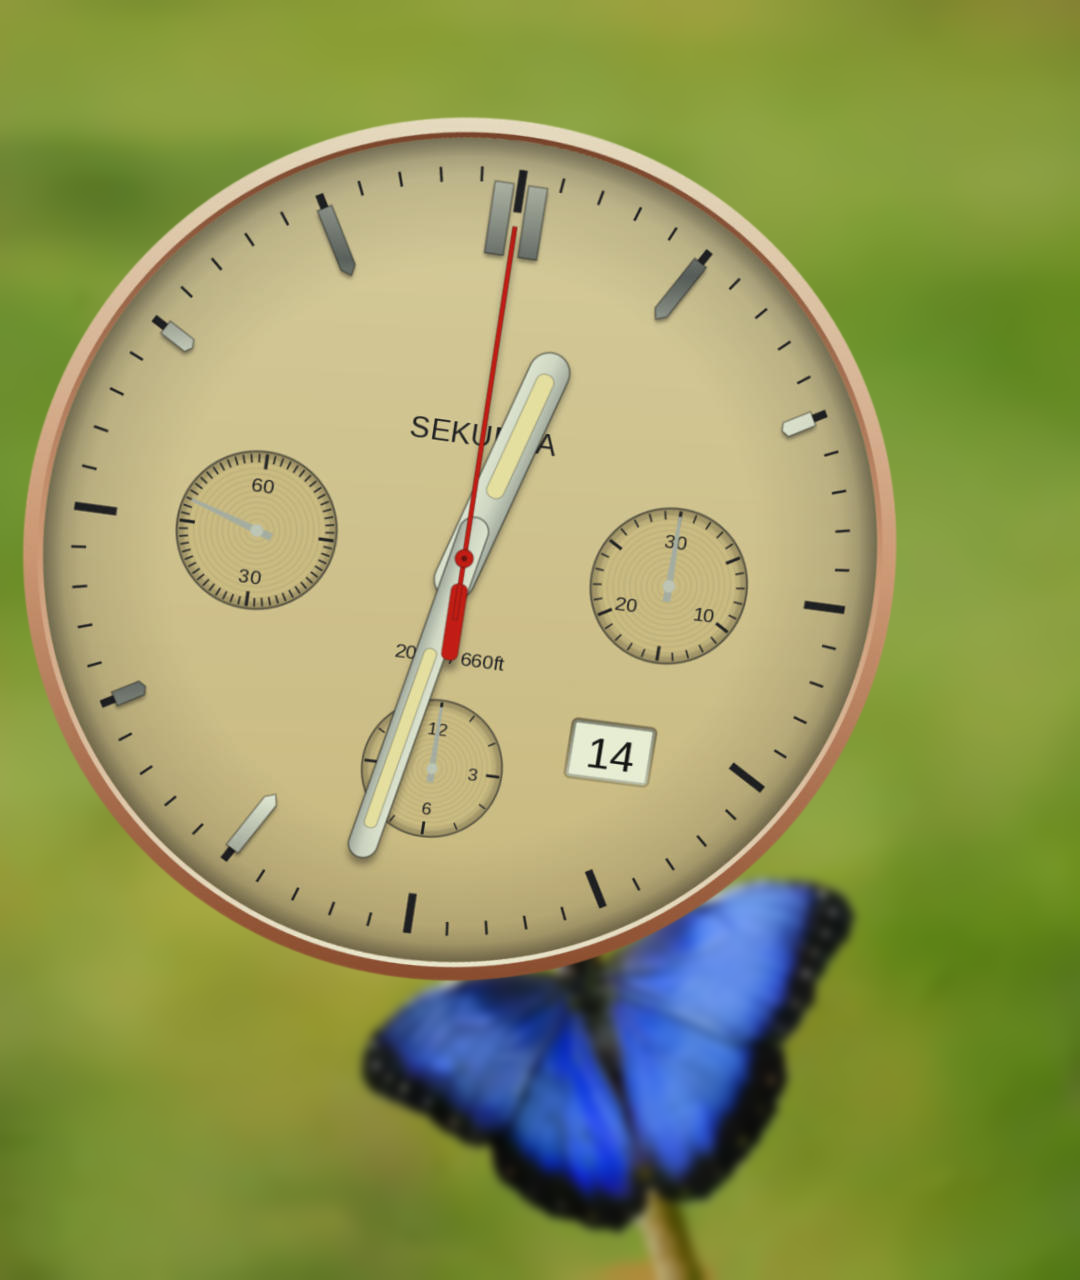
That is h=12 m=31 s=48
